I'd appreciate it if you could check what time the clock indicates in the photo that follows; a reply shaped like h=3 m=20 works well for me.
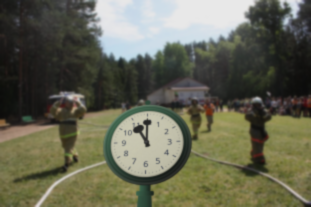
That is h=11 m=0
